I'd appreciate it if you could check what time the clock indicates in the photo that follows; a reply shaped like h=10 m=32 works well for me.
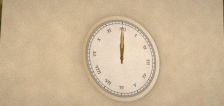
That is h=12 m=0
